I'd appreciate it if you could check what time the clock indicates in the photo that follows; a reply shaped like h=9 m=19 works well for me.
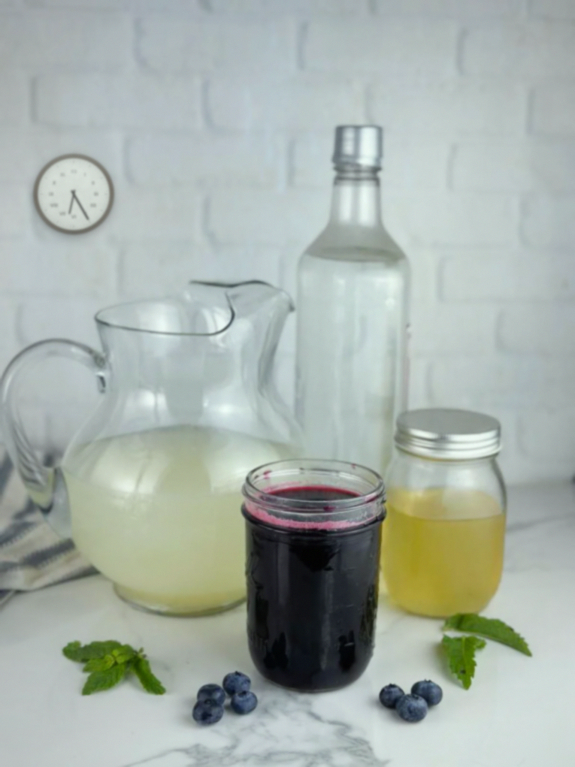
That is h=6 m=25
